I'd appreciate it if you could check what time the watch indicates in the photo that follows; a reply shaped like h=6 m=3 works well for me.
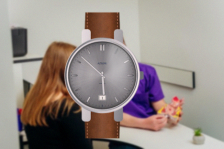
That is h=5 m=52
